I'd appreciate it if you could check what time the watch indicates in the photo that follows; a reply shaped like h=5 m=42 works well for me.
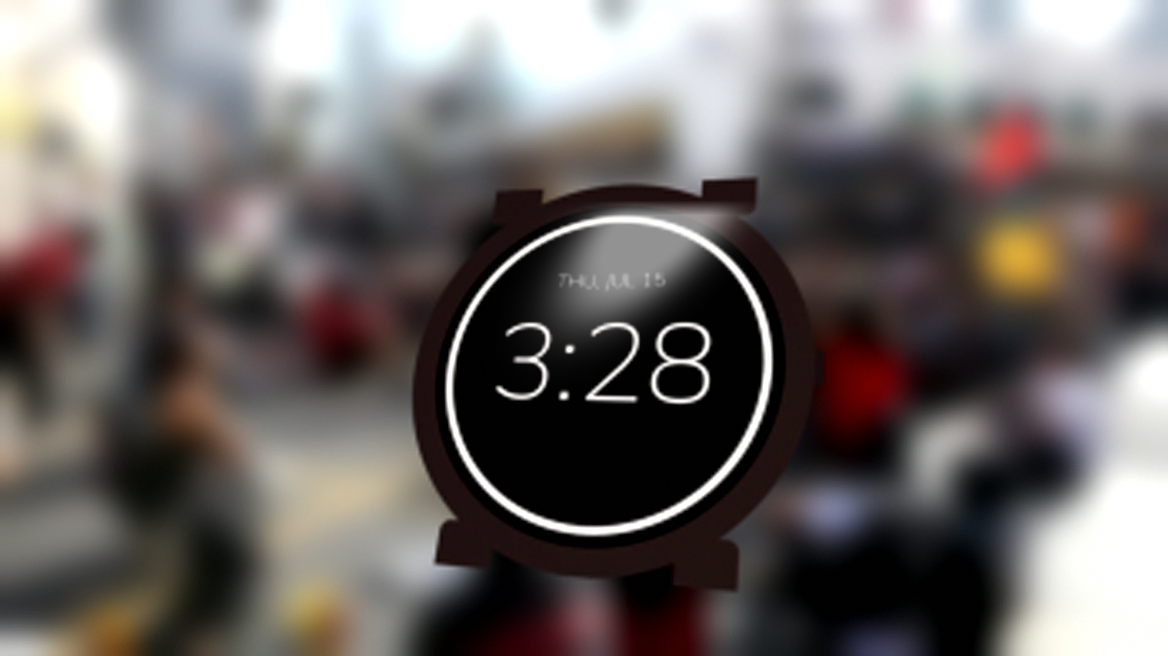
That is h=3 m=28
